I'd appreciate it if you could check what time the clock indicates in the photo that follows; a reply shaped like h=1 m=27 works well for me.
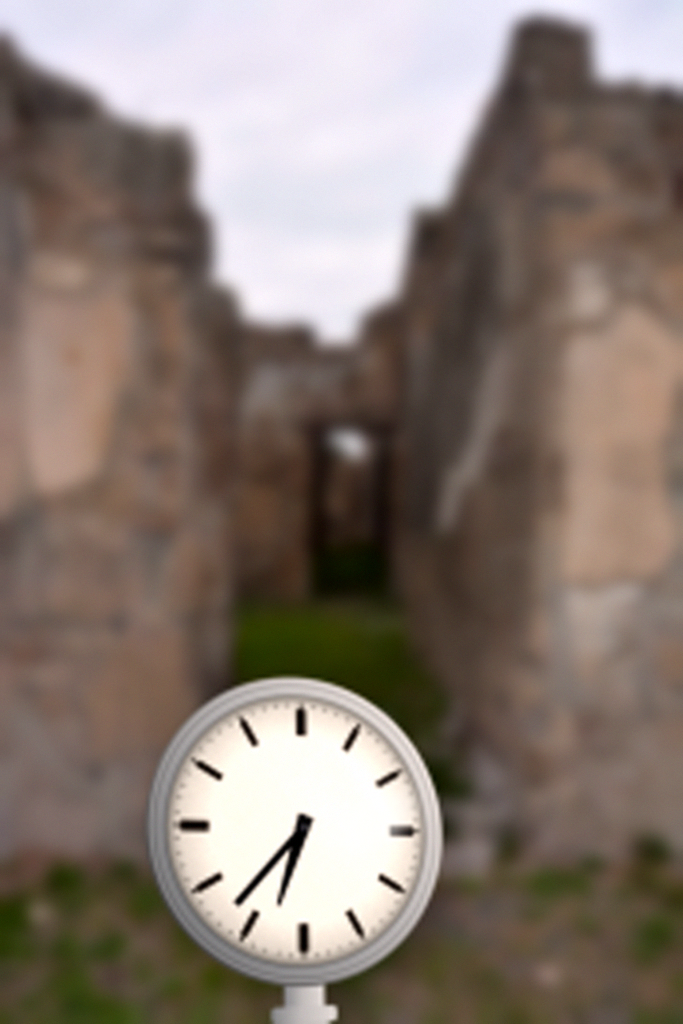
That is h=6 m=37
